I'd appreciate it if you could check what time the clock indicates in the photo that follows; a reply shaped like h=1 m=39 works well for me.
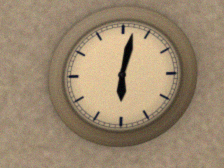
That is h=6 m=2
